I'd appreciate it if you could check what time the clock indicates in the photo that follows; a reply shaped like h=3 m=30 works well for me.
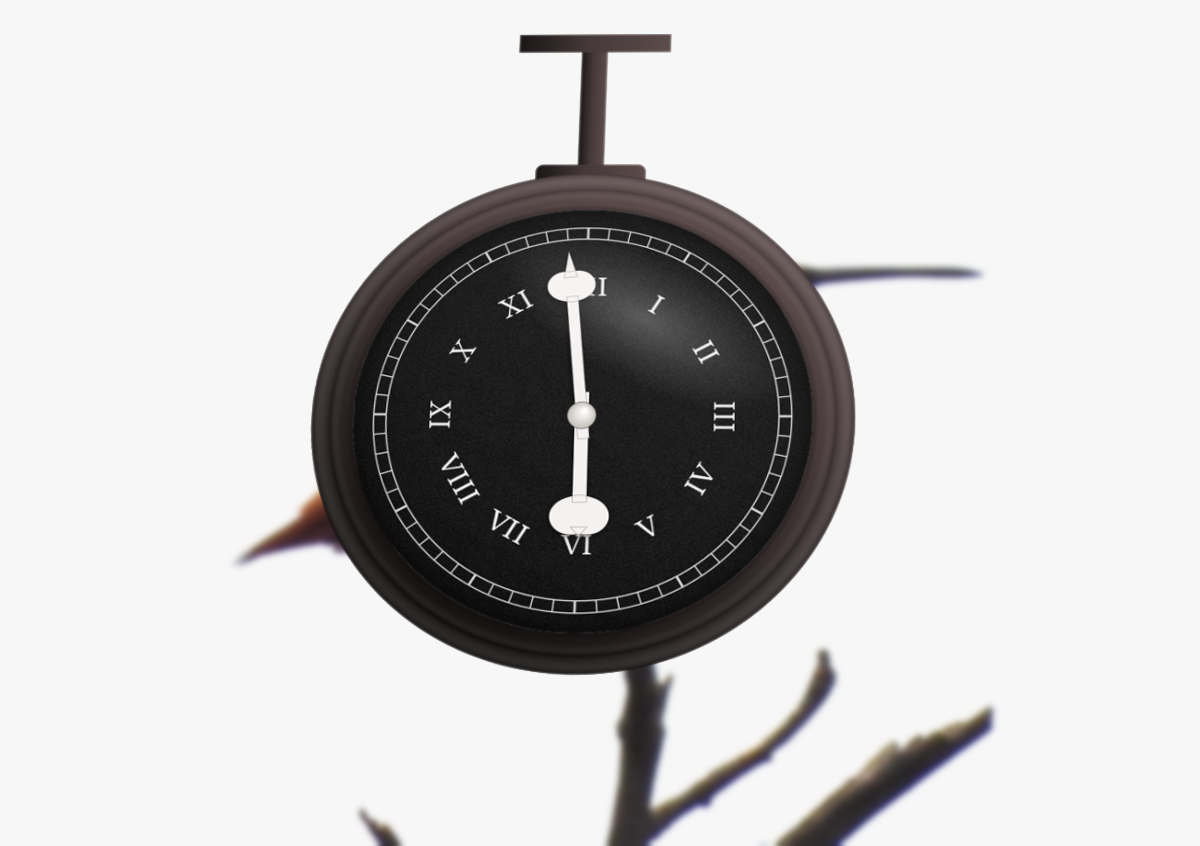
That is h=5 m=59
